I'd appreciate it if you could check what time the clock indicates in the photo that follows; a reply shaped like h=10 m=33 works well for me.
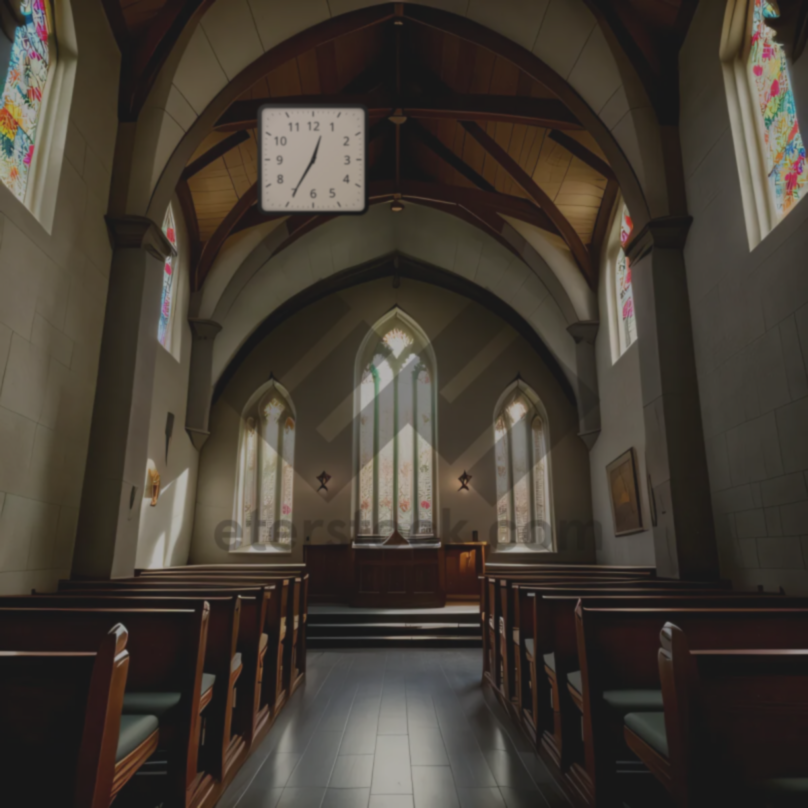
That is h=12 m=35
